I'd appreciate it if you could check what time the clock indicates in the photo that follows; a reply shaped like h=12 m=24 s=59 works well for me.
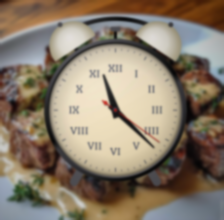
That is h=11 m=22 s=21
